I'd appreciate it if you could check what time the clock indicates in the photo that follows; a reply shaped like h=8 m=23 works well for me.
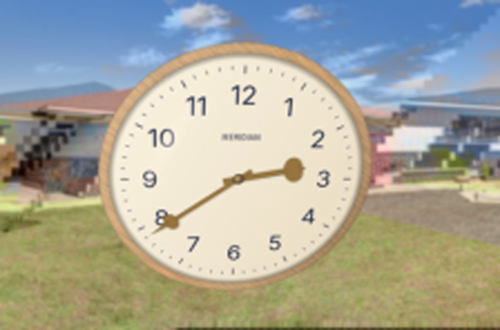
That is h=2 m=39
